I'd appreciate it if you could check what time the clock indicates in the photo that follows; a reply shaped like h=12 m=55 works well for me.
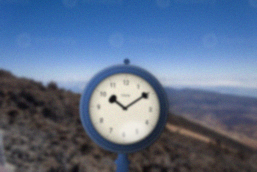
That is h=10 m=9
